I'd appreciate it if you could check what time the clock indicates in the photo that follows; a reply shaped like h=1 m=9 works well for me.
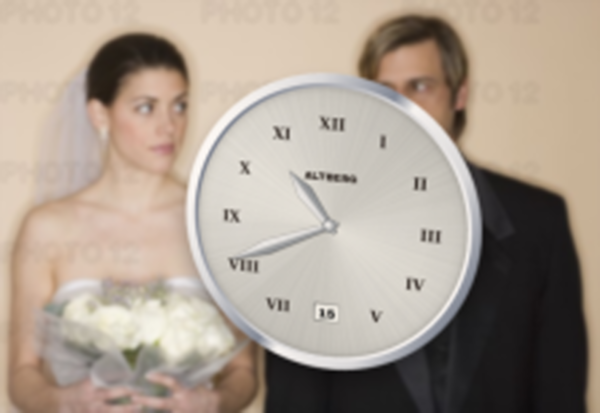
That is h=10 m=41
